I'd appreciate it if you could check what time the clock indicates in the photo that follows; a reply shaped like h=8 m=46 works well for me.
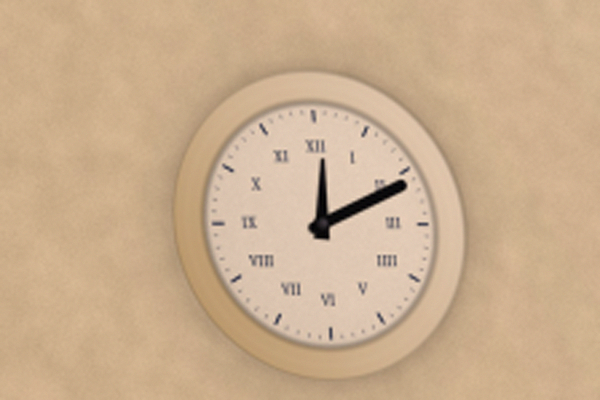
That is h=12 m=11
